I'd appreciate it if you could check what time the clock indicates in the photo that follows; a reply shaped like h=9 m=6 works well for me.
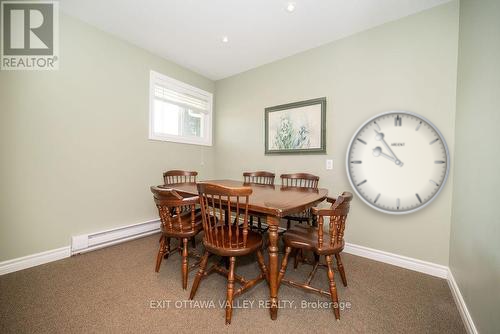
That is h=9 m=54
